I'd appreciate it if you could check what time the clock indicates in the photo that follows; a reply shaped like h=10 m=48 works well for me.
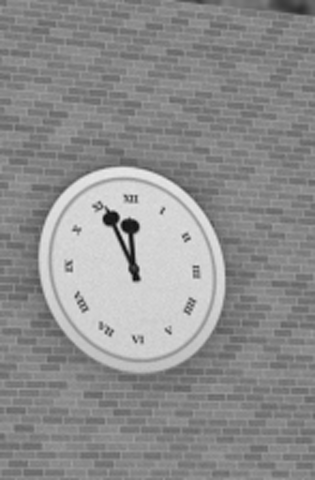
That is h=11 m=56
